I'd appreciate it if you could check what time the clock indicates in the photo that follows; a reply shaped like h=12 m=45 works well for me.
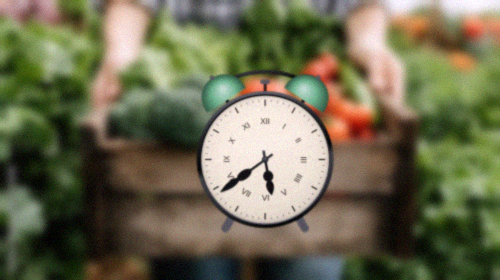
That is h=5 m=39
